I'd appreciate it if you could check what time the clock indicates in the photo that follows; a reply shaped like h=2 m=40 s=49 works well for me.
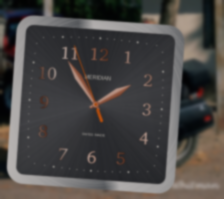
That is h=1 m=53 s=56
